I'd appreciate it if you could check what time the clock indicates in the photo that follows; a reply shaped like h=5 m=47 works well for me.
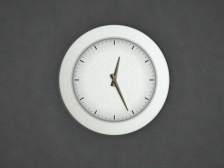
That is h=12 m=26
